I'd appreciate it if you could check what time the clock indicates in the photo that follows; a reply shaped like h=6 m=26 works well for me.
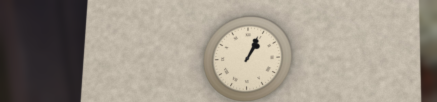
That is h=1 m=4
